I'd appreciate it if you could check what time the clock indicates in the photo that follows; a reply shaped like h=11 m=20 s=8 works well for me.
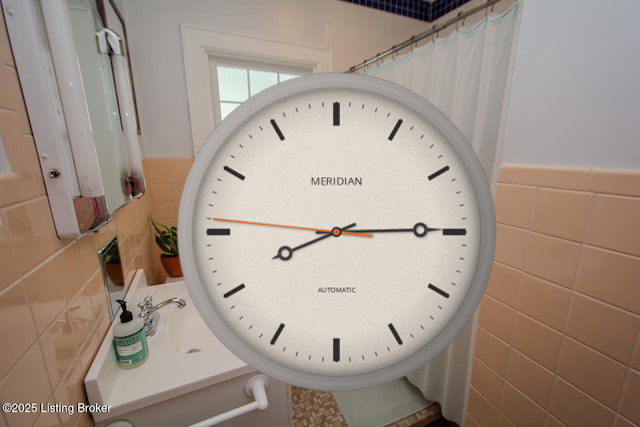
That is h=8 m=14 s=46
